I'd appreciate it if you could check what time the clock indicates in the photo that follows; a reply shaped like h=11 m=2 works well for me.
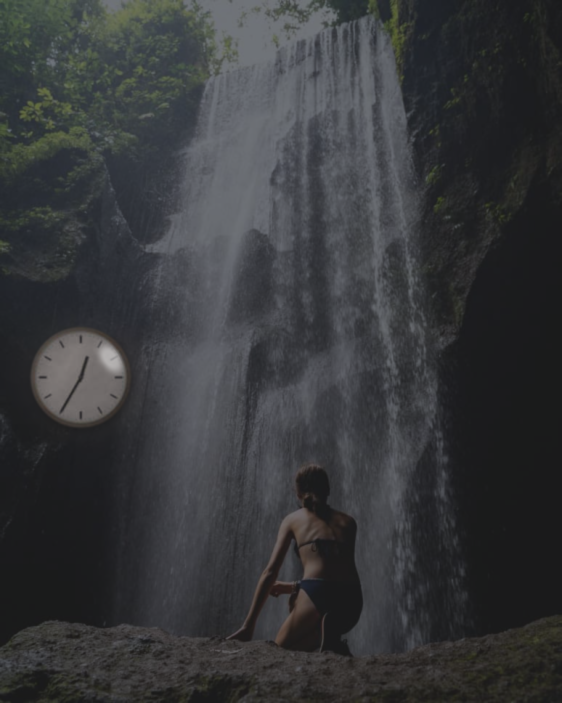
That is h=12 m=35
